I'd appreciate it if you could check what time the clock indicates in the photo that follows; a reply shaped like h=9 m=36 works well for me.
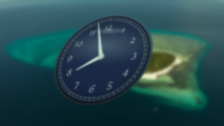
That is h=7 m=57
